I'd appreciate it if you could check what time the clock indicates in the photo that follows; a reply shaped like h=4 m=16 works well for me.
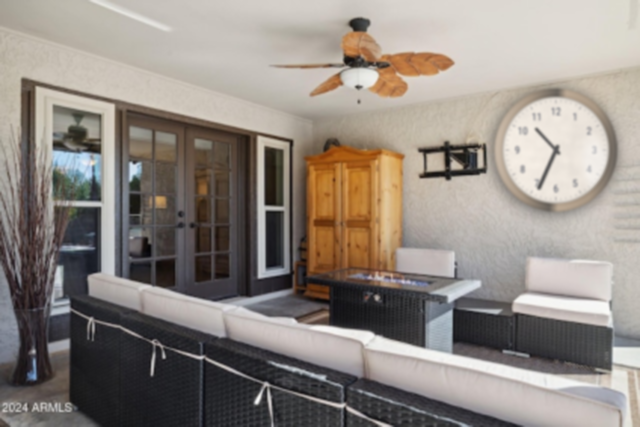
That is h=10 m=34
